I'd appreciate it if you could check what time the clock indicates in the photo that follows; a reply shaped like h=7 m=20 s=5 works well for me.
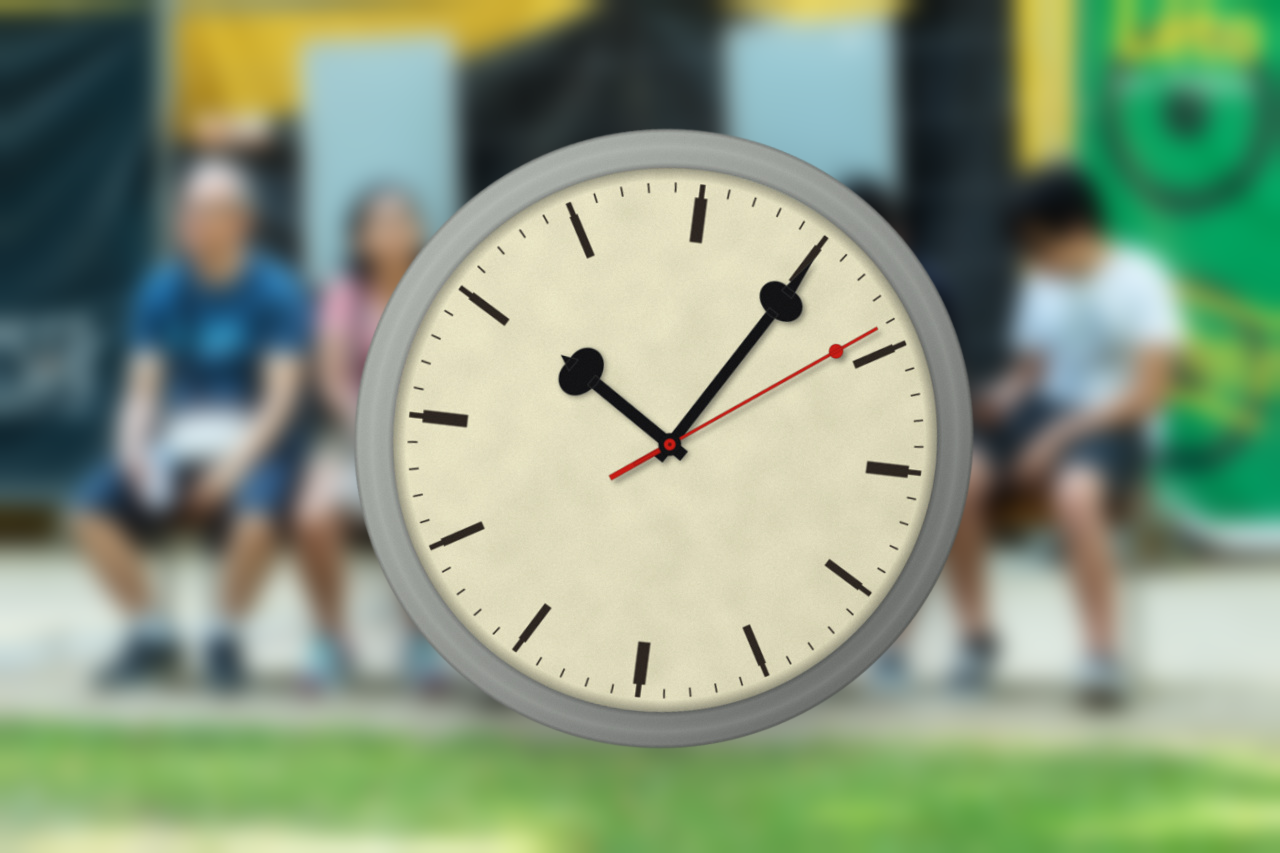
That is h=10 m=5 s=9
